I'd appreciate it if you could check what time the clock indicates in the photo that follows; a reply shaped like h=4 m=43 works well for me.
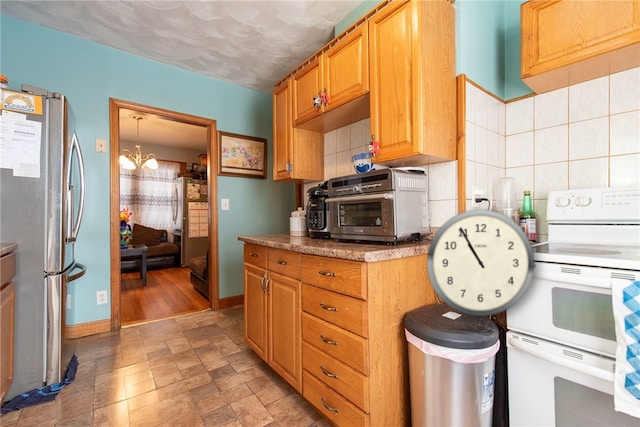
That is h=10 m=55
